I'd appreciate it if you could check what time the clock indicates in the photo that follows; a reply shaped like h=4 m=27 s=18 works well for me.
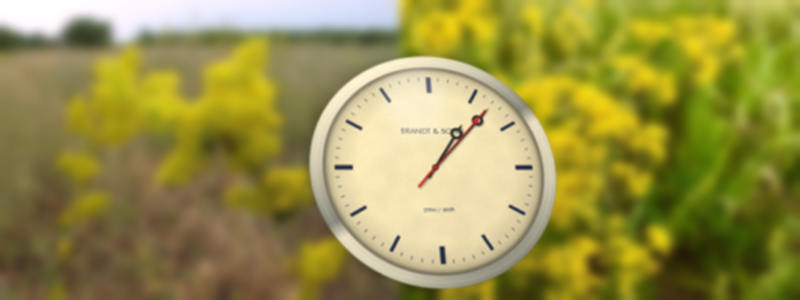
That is h=1 m=7 s=7
